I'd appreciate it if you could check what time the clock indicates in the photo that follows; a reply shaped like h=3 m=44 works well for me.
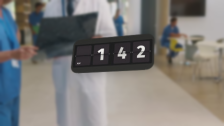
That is h=1 m=42
